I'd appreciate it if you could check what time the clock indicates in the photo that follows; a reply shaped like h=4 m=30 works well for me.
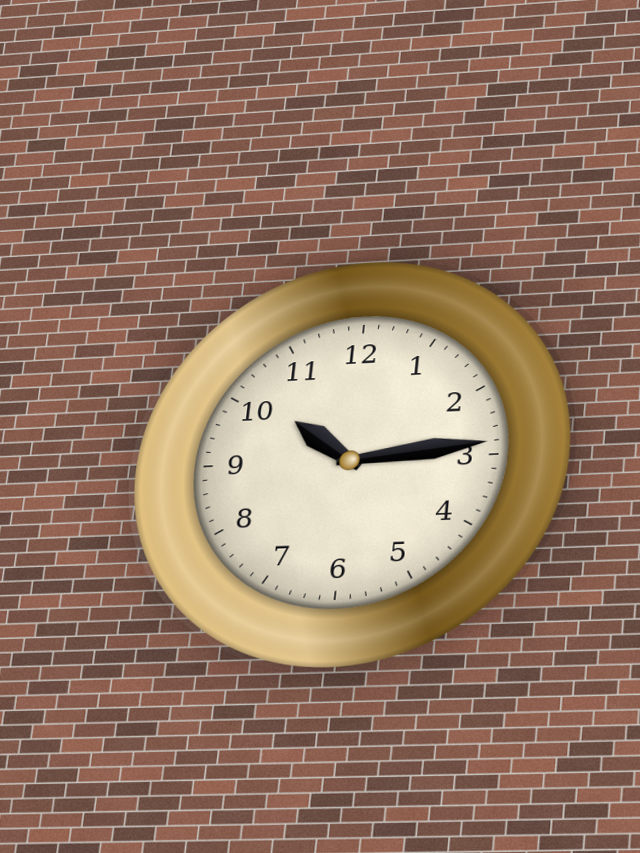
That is h=10 m=14
